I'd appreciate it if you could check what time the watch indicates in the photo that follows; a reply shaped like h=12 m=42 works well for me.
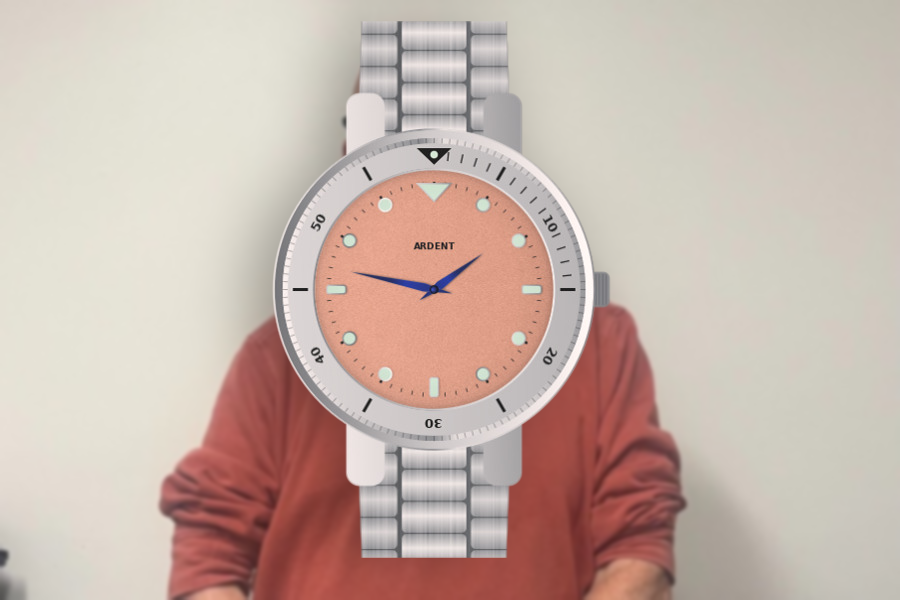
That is h=1 m=47
